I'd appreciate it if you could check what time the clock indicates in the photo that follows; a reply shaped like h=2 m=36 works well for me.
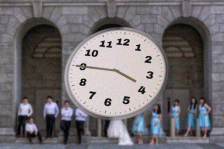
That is h=3 m=45
